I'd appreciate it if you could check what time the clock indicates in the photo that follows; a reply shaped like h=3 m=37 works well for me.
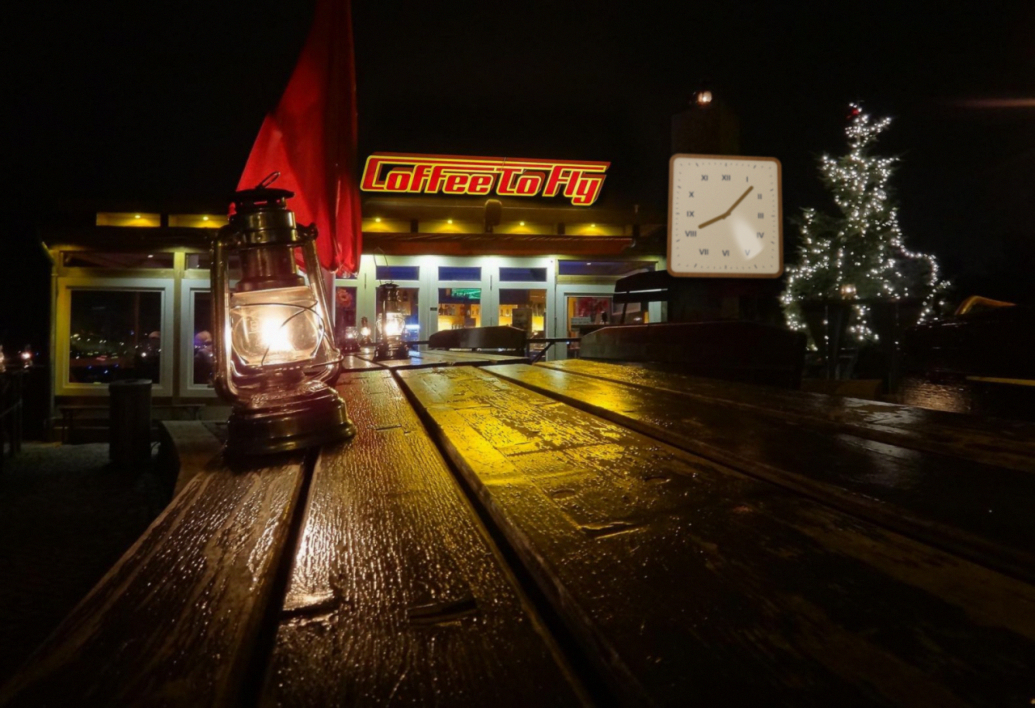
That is h=8 m=7
